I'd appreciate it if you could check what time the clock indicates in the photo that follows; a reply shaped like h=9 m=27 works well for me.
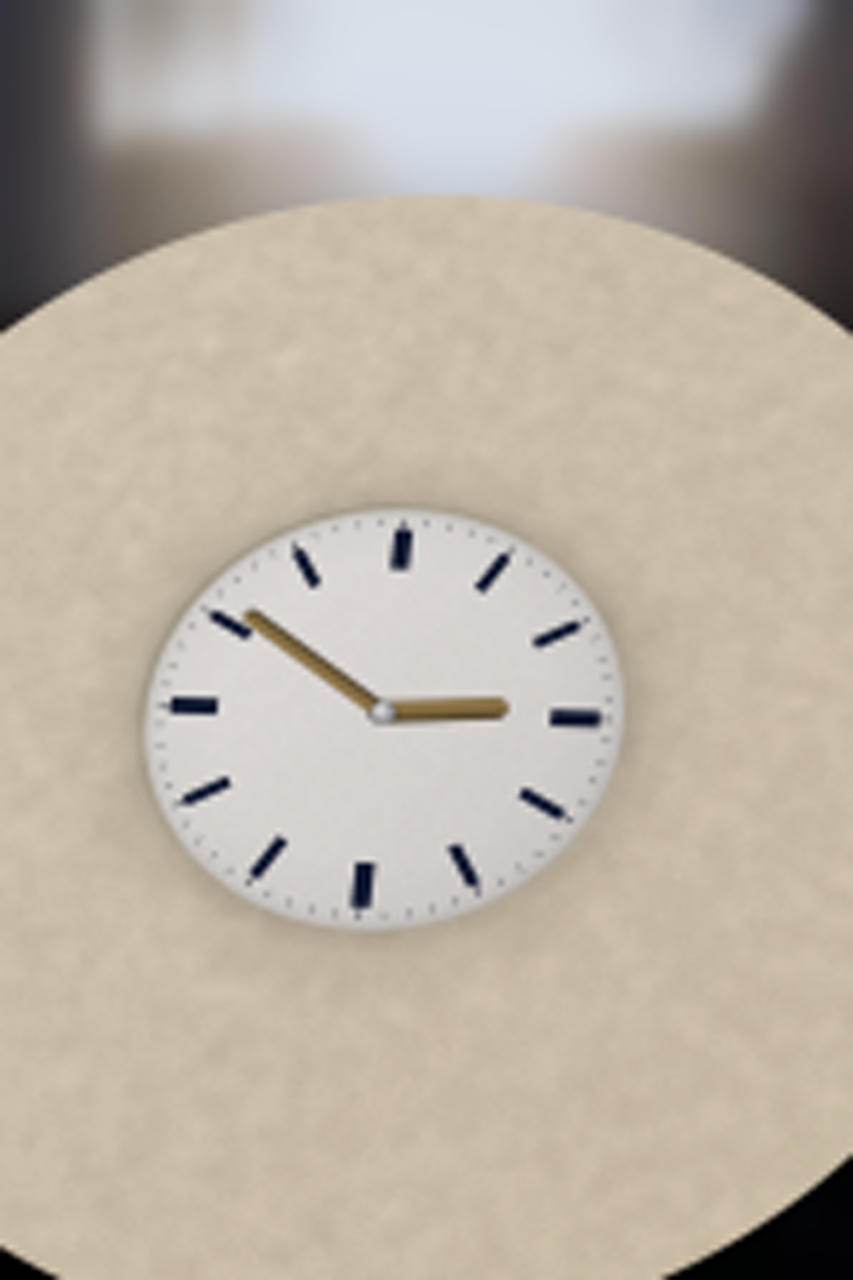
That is h=2 m=51
